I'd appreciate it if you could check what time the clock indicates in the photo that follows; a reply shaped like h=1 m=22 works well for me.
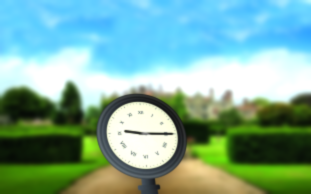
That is h=9 m=15
